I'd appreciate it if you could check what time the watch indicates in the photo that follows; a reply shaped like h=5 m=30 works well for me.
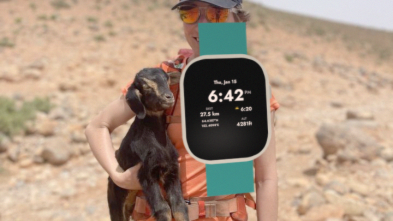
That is h=6 m=42
